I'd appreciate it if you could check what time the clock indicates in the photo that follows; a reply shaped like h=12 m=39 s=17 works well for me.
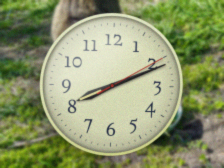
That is h=8 m=11 s=10
